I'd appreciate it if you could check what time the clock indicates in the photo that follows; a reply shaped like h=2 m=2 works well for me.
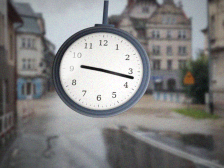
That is h=9 m=17
